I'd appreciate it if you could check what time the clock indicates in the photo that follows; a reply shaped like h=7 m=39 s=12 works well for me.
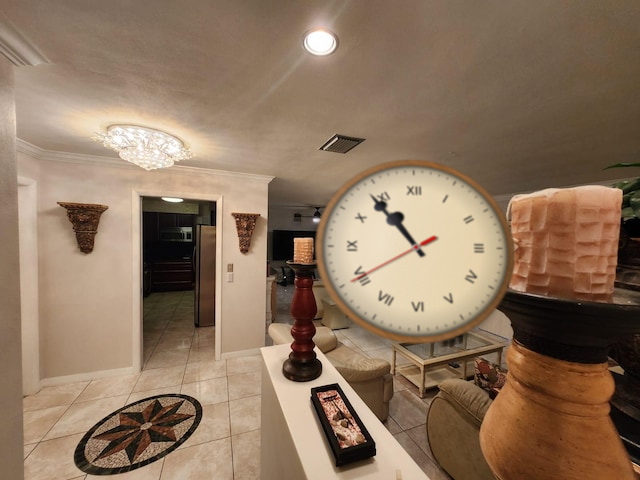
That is h=10 m=53 s=40
